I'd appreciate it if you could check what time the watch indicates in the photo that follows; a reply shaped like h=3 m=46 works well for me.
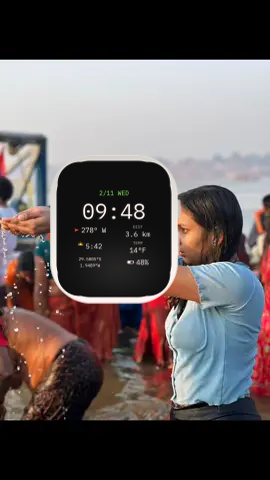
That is h=9 m=48
